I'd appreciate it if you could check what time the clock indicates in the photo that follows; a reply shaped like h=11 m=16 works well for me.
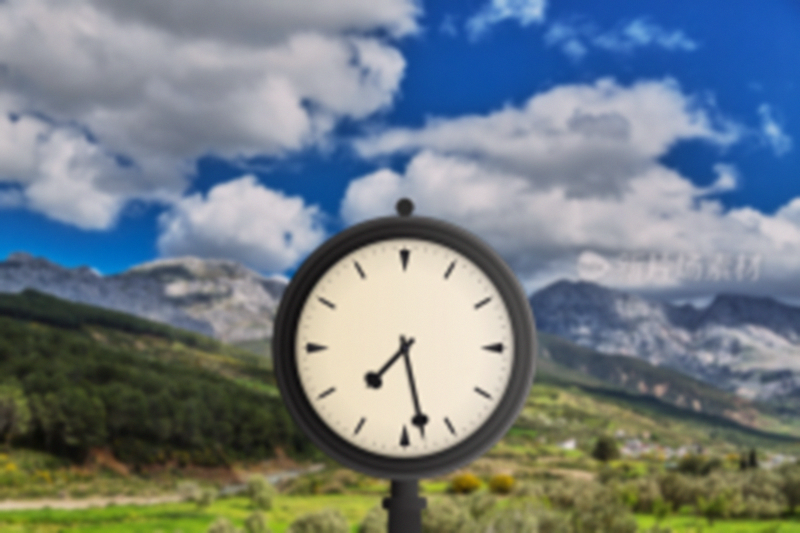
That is h=7 m=28
